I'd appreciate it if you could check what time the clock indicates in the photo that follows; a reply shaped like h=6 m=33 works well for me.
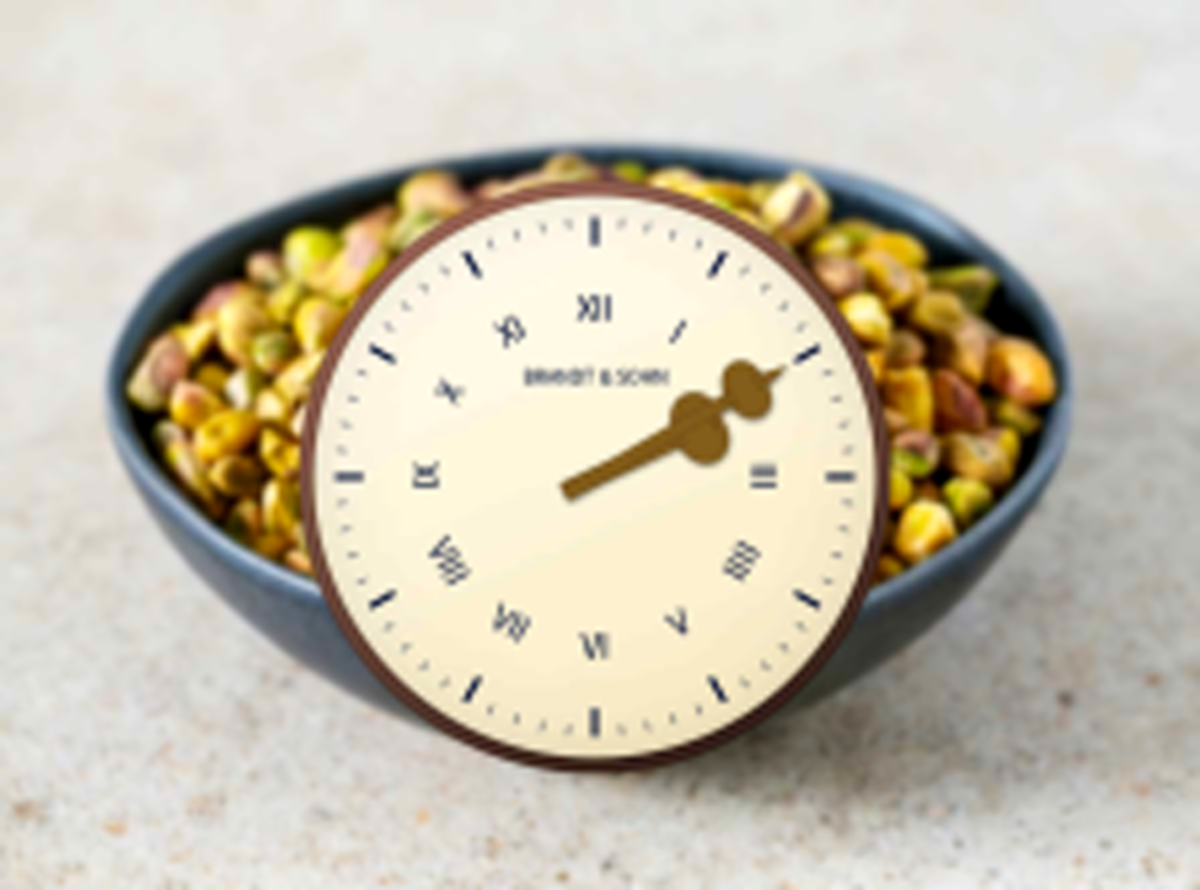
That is h=2 m=10
